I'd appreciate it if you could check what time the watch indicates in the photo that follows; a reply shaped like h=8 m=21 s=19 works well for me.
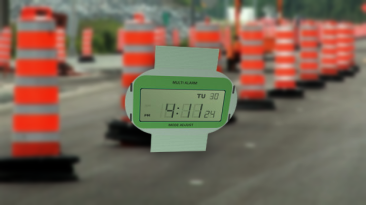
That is h=4 m=11 s=24
